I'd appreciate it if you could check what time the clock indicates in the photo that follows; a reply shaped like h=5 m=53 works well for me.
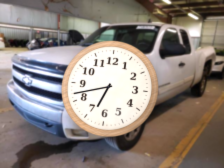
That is h=6 m=42
